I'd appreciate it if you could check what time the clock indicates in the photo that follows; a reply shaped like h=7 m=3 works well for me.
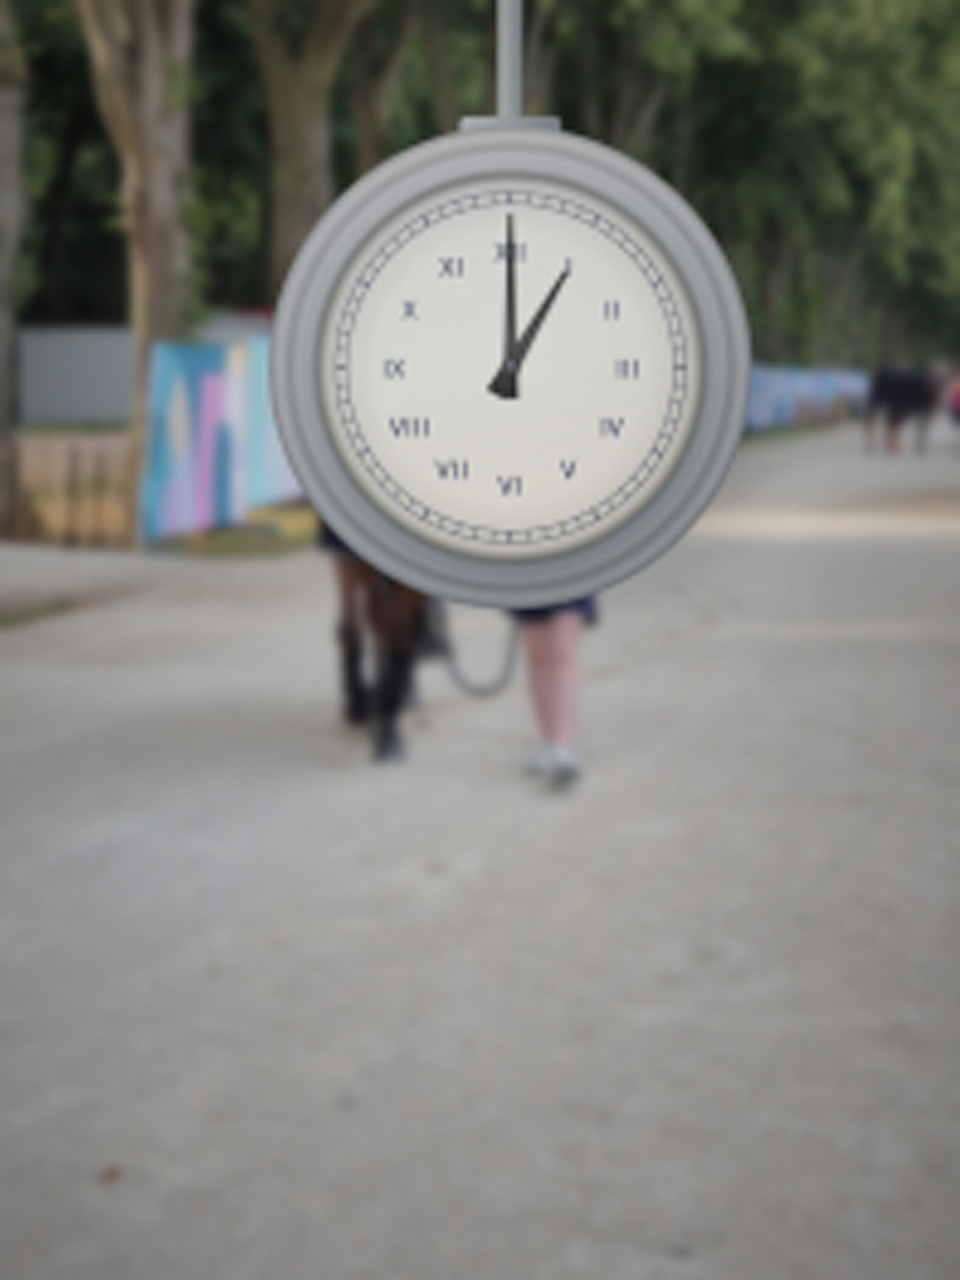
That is h=1 m=0
